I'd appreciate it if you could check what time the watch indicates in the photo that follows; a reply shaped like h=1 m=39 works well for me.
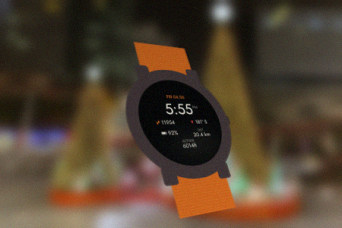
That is h=5 m=55
